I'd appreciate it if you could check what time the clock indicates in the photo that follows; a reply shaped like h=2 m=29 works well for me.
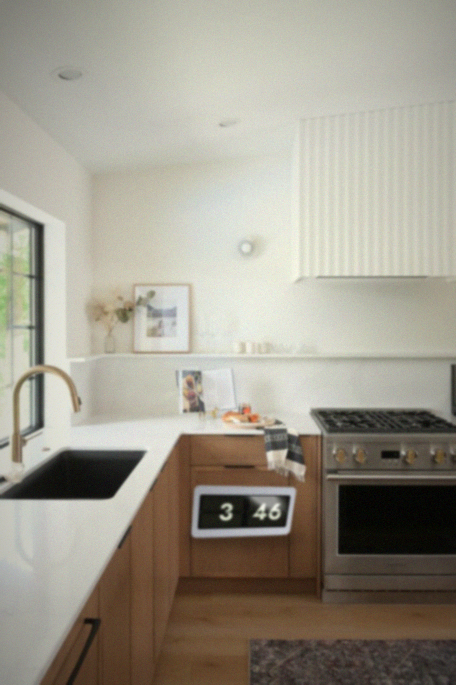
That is h=3 m=46
